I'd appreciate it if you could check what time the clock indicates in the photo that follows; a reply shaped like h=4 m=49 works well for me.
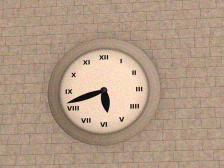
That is h=5 m=42
